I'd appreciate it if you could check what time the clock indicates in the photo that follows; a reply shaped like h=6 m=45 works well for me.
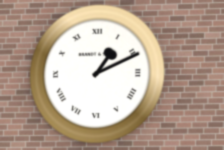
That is h=1 m=11
